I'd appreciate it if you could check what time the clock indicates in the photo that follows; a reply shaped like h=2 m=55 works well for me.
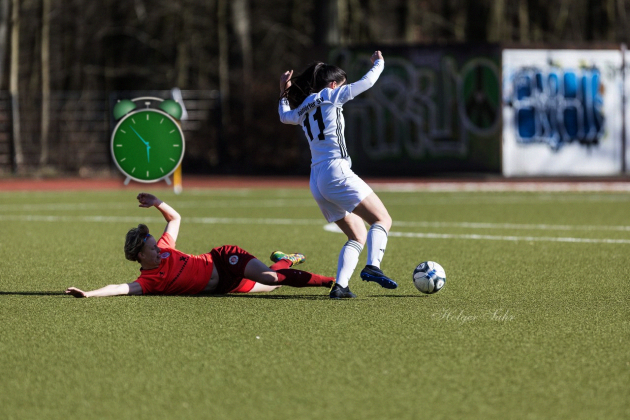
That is h=5 m=53
